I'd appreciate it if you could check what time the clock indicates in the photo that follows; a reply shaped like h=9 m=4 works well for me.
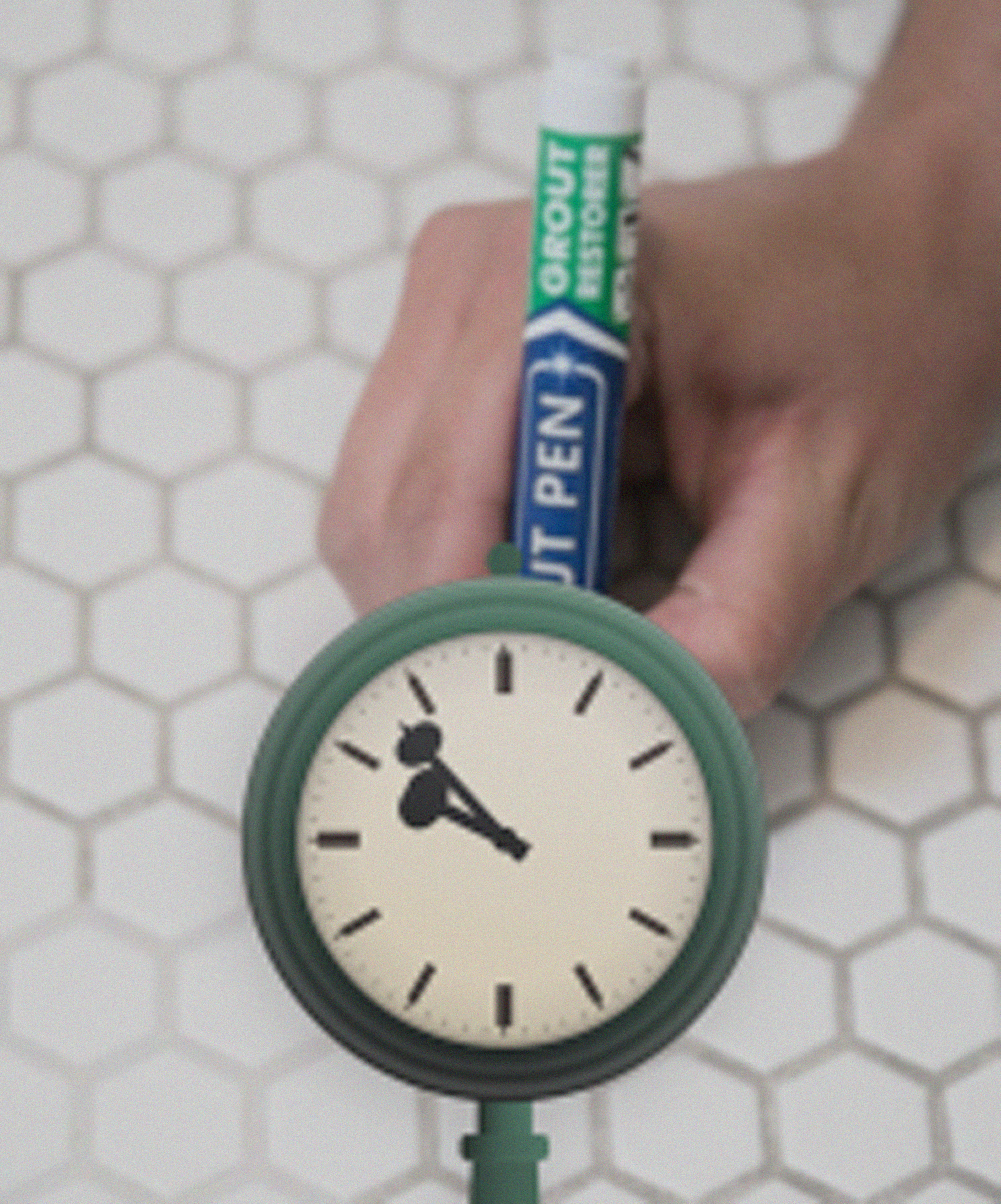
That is h=9 m=53
